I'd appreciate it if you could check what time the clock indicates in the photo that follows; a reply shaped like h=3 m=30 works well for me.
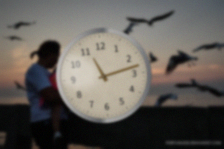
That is h=11 m=13
